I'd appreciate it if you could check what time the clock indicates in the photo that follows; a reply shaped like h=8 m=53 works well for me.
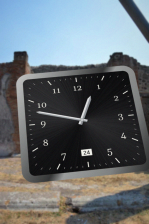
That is h=12 m=48
